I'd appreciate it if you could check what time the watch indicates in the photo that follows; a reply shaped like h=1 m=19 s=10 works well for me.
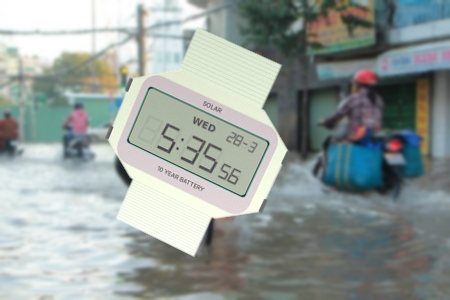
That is h=5 m=35 s=56
